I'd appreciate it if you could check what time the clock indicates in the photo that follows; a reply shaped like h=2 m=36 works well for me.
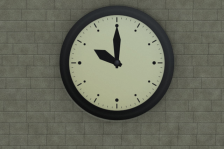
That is h=10 m=0
